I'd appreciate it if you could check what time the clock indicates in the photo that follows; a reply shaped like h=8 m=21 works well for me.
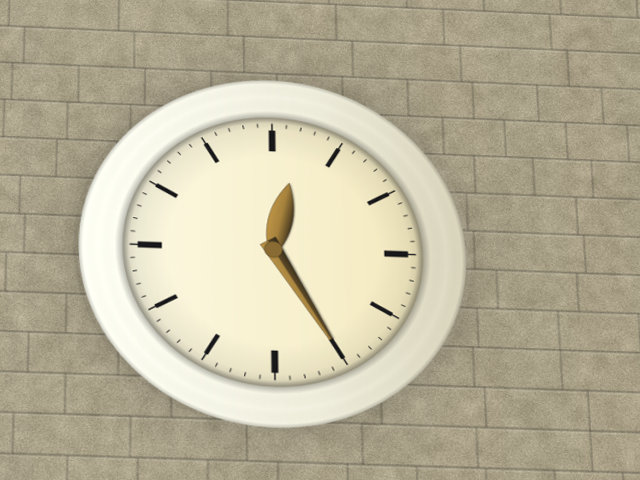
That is h=12 m=25
